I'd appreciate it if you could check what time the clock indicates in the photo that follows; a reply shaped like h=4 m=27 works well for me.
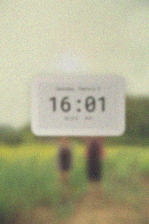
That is h=16 m=1
